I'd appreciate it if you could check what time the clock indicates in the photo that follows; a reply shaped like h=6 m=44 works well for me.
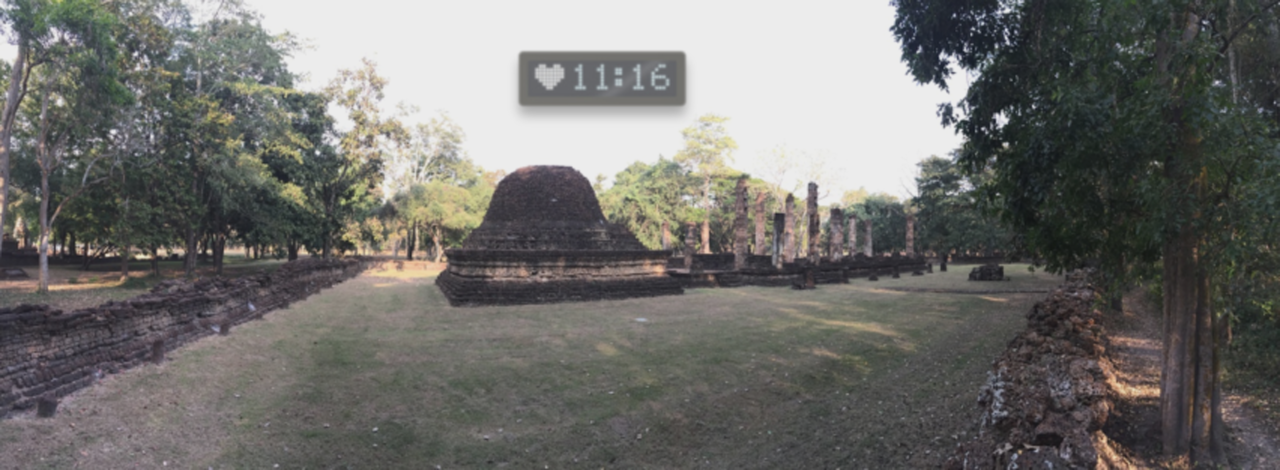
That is h=11 m=16
